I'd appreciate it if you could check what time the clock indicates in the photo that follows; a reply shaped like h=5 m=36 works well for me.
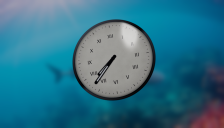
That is h=7 m=37
